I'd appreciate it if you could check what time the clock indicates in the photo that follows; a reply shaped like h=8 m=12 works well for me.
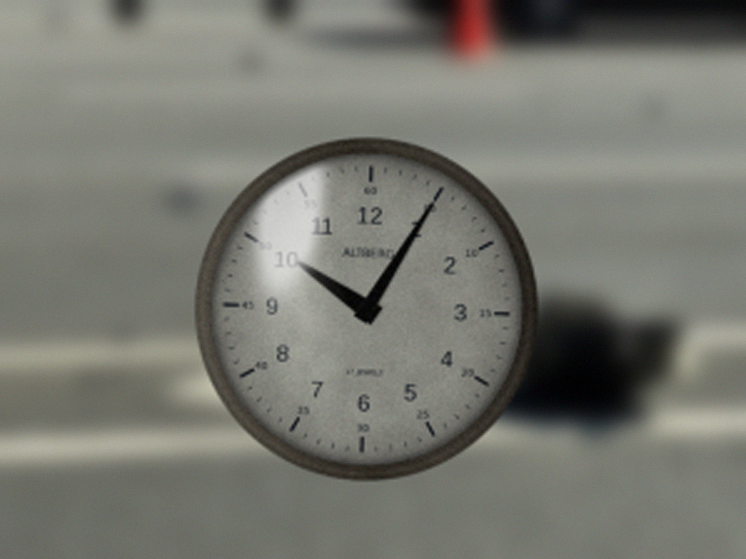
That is h=10 m=5
